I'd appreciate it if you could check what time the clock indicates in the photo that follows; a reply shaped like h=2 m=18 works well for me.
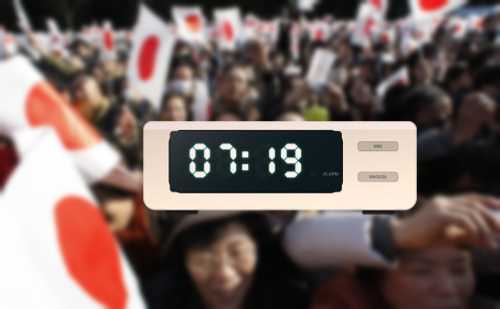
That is h=7 m=19
